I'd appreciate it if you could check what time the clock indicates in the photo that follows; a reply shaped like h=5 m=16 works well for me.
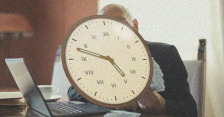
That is h=4 m=48
